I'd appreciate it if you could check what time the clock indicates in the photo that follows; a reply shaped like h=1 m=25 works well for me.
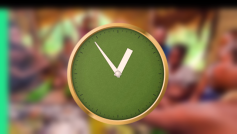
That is h=12 m=54
